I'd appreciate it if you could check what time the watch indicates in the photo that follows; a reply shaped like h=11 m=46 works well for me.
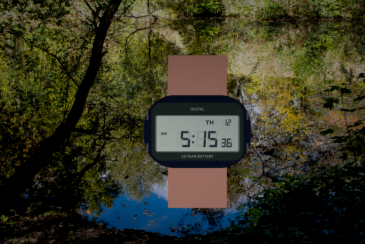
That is h=5 m=15
